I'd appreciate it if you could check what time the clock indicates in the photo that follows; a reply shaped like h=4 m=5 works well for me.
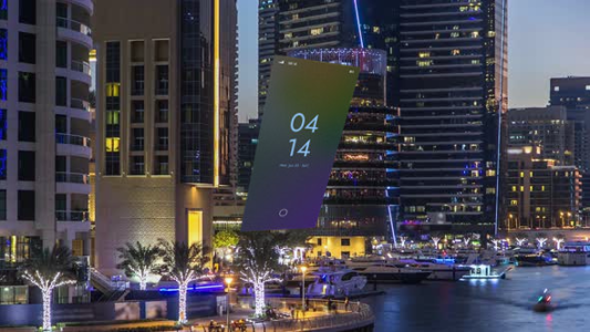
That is h=4 m=14
